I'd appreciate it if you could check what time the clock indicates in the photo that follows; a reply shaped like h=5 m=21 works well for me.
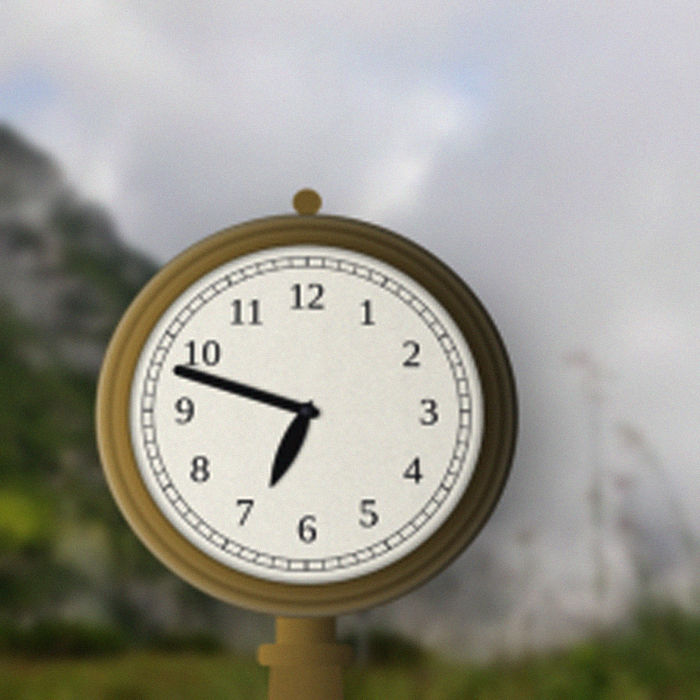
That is h=6 m=48
